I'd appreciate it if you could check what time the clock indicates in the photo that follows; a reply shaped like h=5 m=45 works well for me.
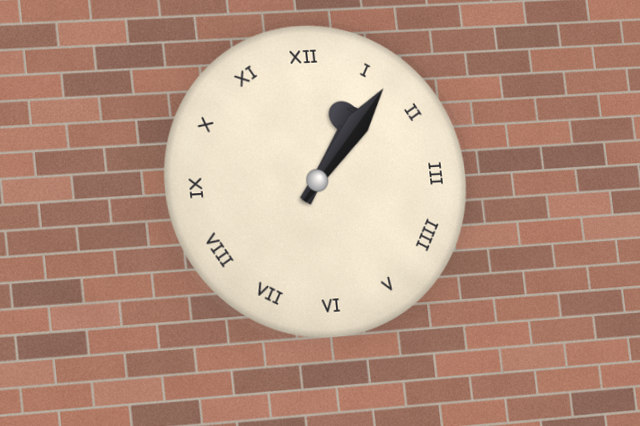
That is h=1 m=7
